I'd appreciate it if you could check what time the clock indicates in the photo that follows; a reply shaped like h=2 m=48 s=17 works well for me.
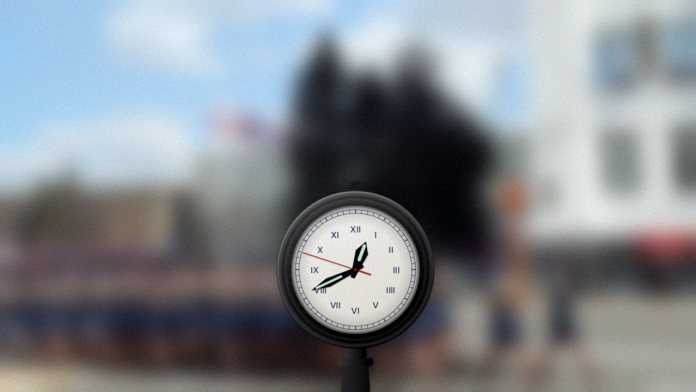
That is h=12 m=40 s=48
